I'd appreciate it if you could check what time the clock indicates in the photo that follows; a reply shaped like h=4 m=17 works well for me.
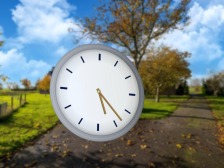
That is h=5 m=23
